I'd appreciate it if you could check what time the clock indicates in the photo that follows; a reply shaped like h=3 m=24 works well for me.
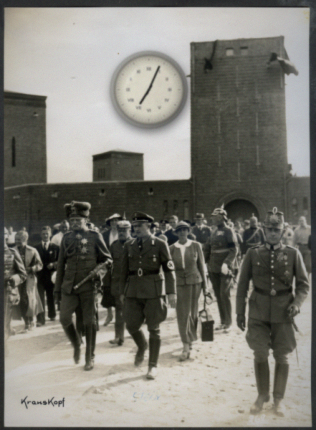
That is h=7 m=4
